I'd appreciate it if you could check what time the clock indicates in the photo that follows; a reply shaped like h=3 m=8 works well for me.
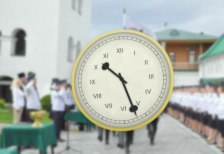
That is h=10 m=27
